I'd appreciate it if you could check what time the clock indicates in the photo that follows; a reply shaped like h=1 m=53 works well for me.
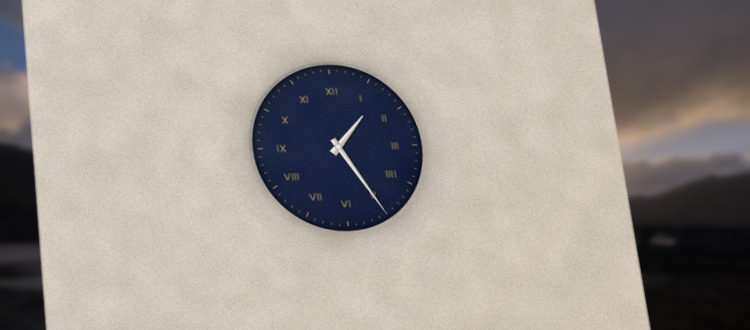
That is h=1 m=25
